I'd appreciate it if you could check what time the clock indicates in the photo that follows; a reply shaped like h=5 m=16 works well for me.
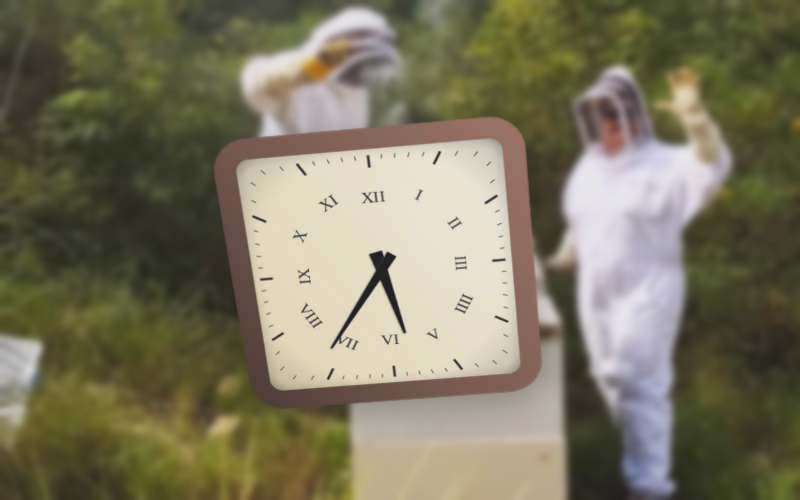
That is h=5 m=36
